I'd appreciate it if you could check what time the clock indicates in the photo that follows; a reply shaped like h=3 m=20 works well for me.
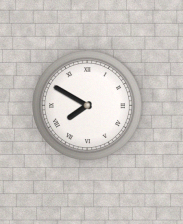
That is h=7 m=50
